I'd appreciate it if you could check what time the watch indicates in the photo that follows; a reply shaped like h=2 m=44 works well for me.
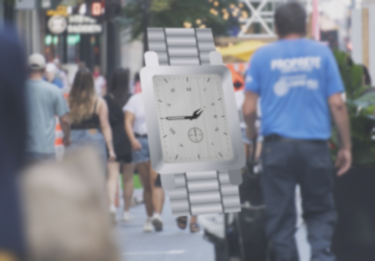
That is h=1 m=45
